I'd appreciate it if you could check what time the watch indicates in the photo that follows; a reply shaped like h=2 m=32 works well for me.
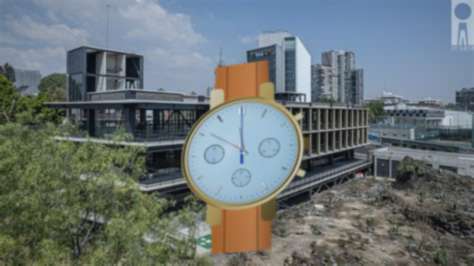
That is h=11 m=51
